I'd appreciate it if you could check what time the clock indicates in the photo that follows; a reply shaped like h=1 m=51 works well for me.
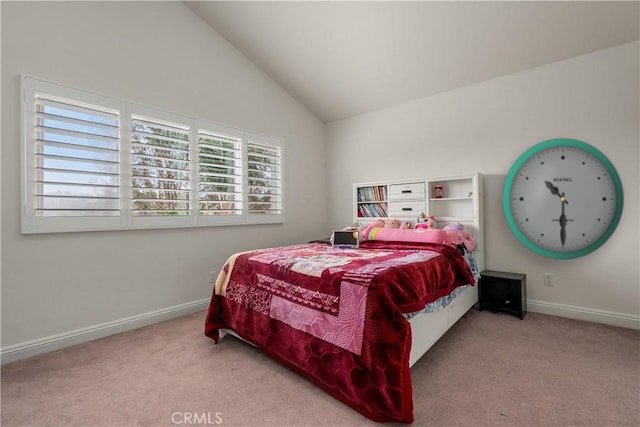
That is h=10 m=30
